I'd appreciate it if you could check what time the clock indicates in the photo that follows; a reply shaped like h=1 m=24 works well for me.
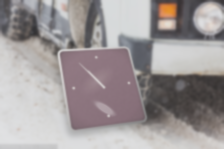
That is h=10 m=54
